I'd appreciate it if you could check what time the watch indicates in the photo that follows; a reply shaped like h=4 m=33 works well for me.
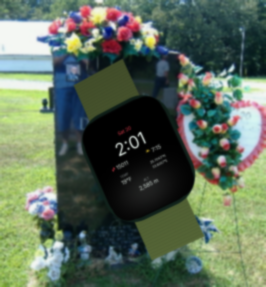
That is h=2 m=1
